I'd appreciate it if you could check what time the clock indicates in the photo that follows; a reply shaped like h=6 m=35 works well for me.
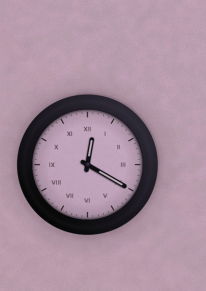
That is h=12 m=20
